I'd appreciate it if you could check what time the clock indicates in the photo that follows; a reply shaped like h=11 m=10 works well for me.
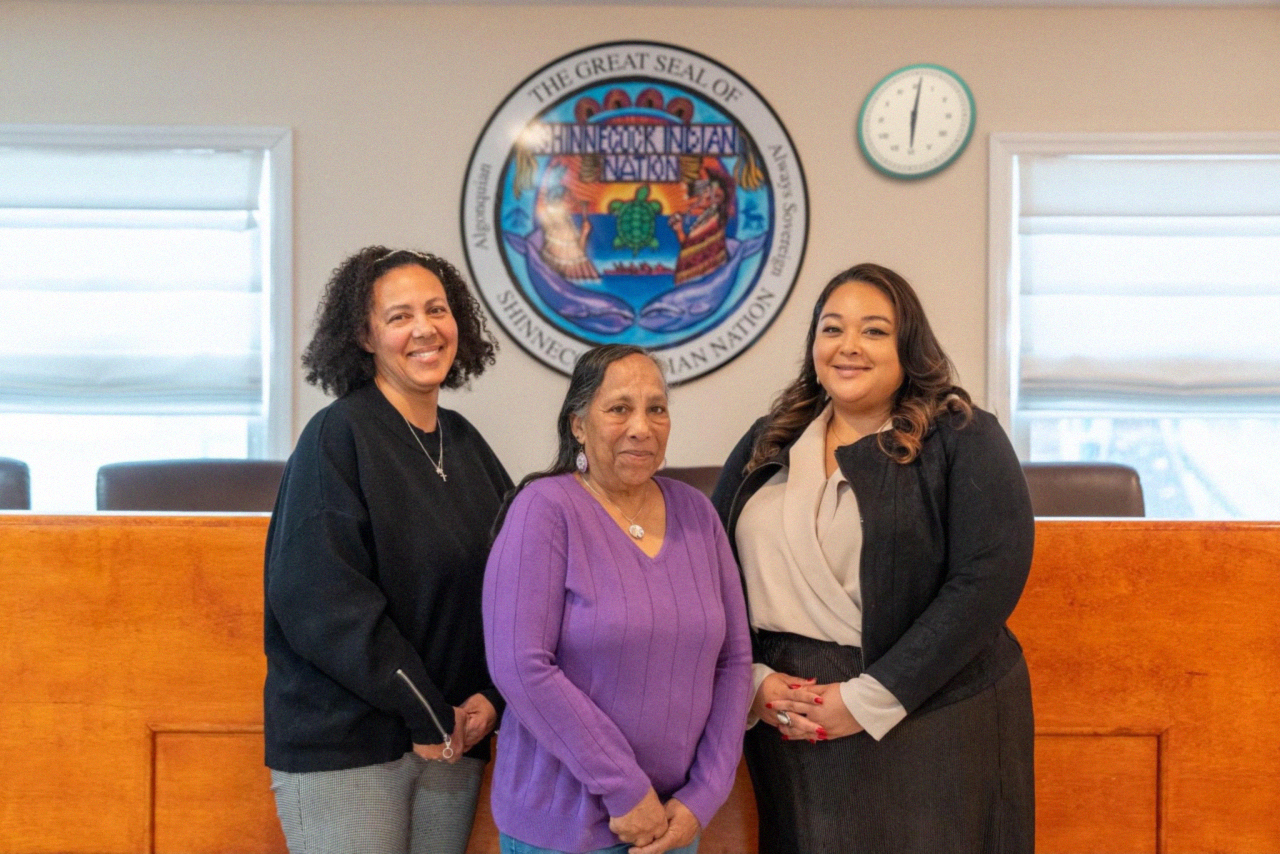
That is h=6 m=1
